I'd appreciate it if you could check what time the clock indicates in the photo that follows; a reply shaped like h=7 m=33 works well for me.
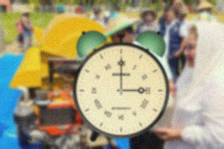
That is h=3 m=0
